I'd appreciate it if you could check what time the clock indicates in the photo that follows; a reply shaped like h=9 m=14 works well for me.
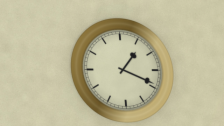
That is h=1 m=19
